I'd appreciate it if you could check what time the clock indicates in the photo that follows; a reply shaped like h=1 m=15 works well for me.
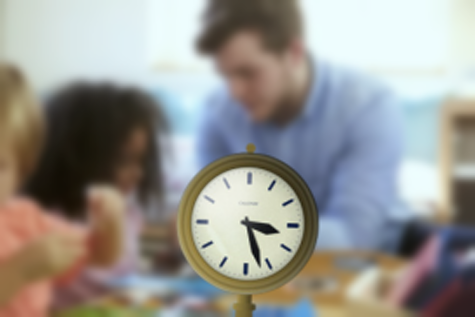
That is h=3 m=27
